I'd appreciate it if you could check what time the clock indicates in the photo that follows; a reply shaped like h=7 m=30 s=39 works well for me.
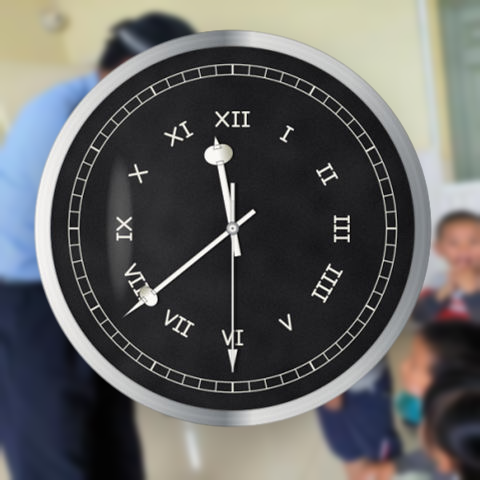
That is h=11 m=38 s=30
